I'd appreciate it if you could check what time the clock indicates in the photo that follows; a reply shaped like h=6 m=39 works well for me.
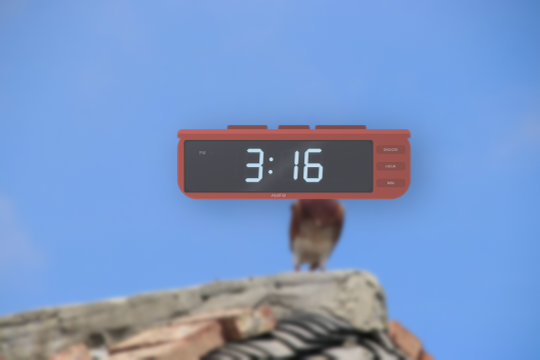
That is h=3 m=16
